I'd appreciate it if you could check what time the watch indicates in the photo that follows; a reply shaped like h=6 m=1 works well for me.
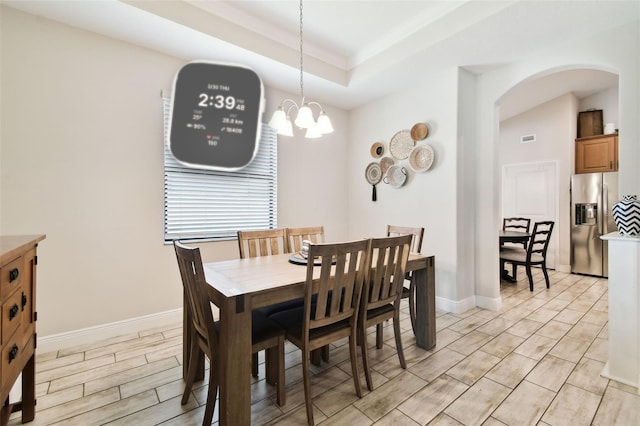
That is h=2 m=39
